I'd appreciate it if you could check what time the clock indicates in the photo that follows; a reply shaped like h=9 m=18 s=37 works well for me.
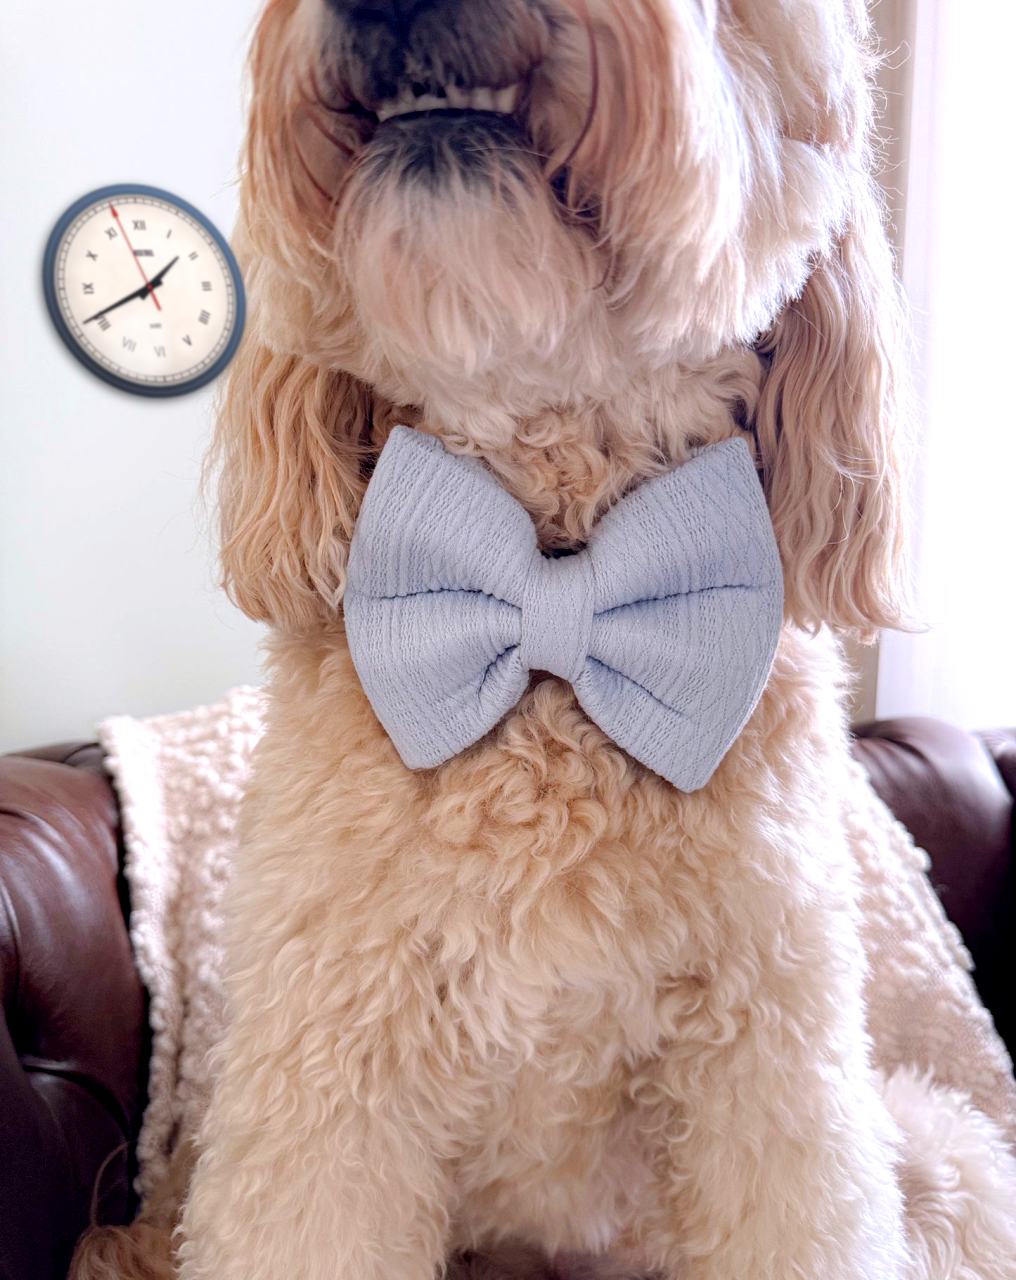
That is h=1 m=40 s=57
